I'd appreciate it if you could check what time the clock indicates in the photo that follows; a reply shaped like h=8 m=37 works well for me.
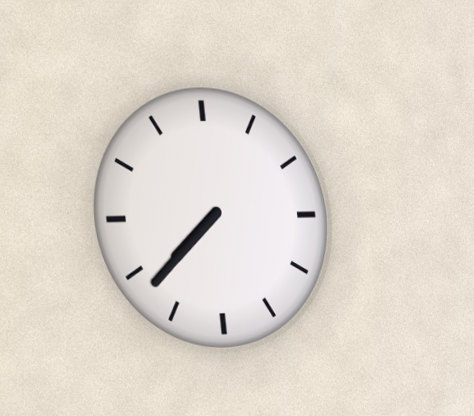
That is h=7 m=38
